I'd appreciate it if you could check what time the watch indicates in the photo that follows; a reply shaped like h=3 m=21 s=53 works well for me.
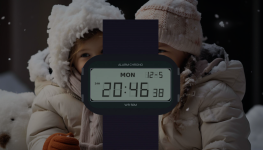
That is h=20 m=46 s=38
